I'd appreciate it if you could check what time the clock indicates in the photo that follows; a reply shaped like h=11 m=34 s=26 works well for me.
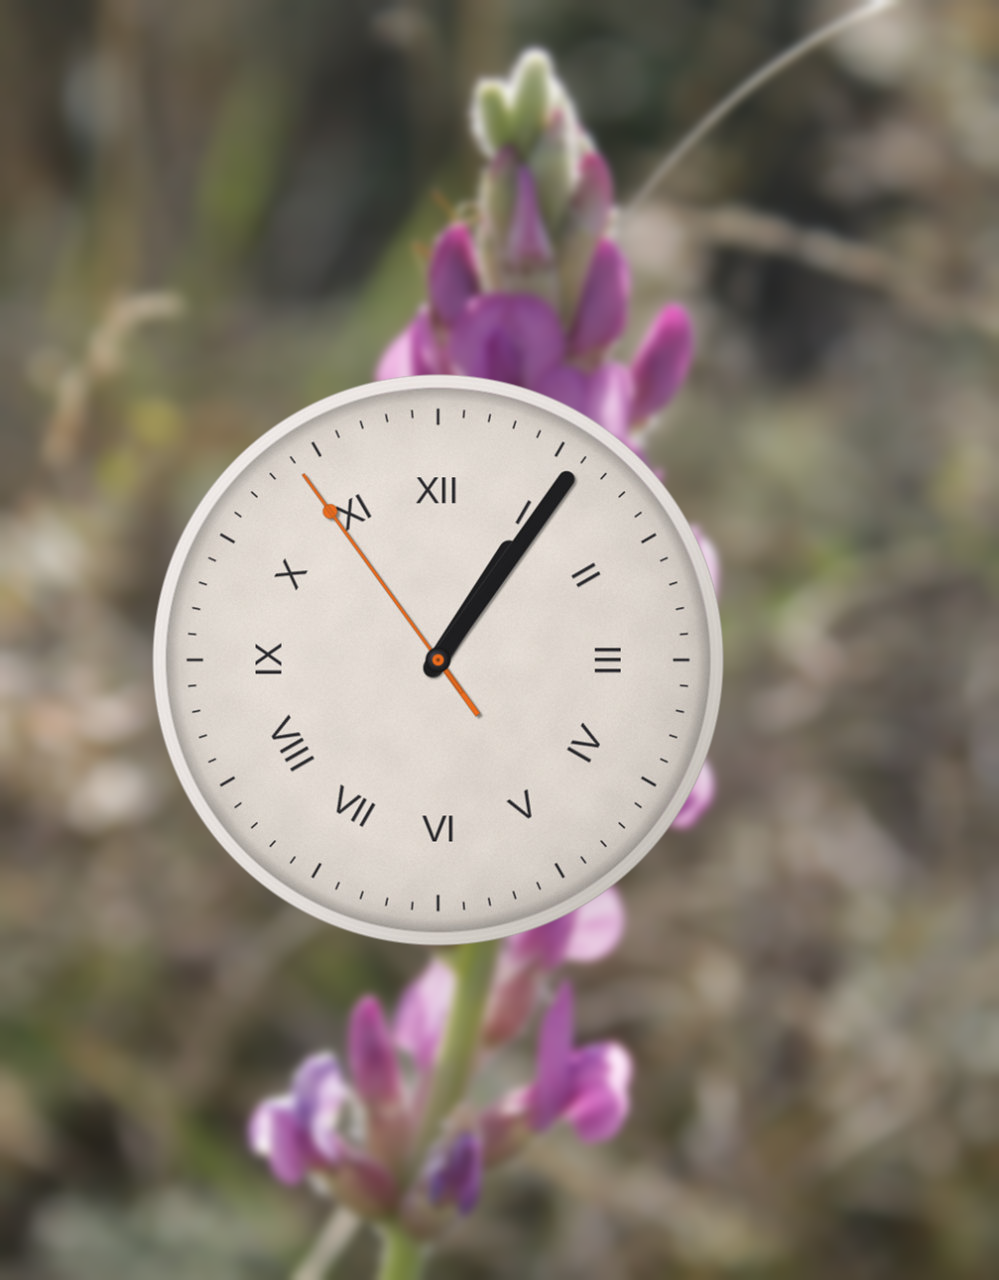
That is h=1 m=5 s=54
